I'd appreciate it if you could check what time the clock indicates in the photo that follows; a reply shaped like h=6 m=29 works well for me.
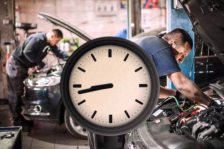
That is h=8 m=43
